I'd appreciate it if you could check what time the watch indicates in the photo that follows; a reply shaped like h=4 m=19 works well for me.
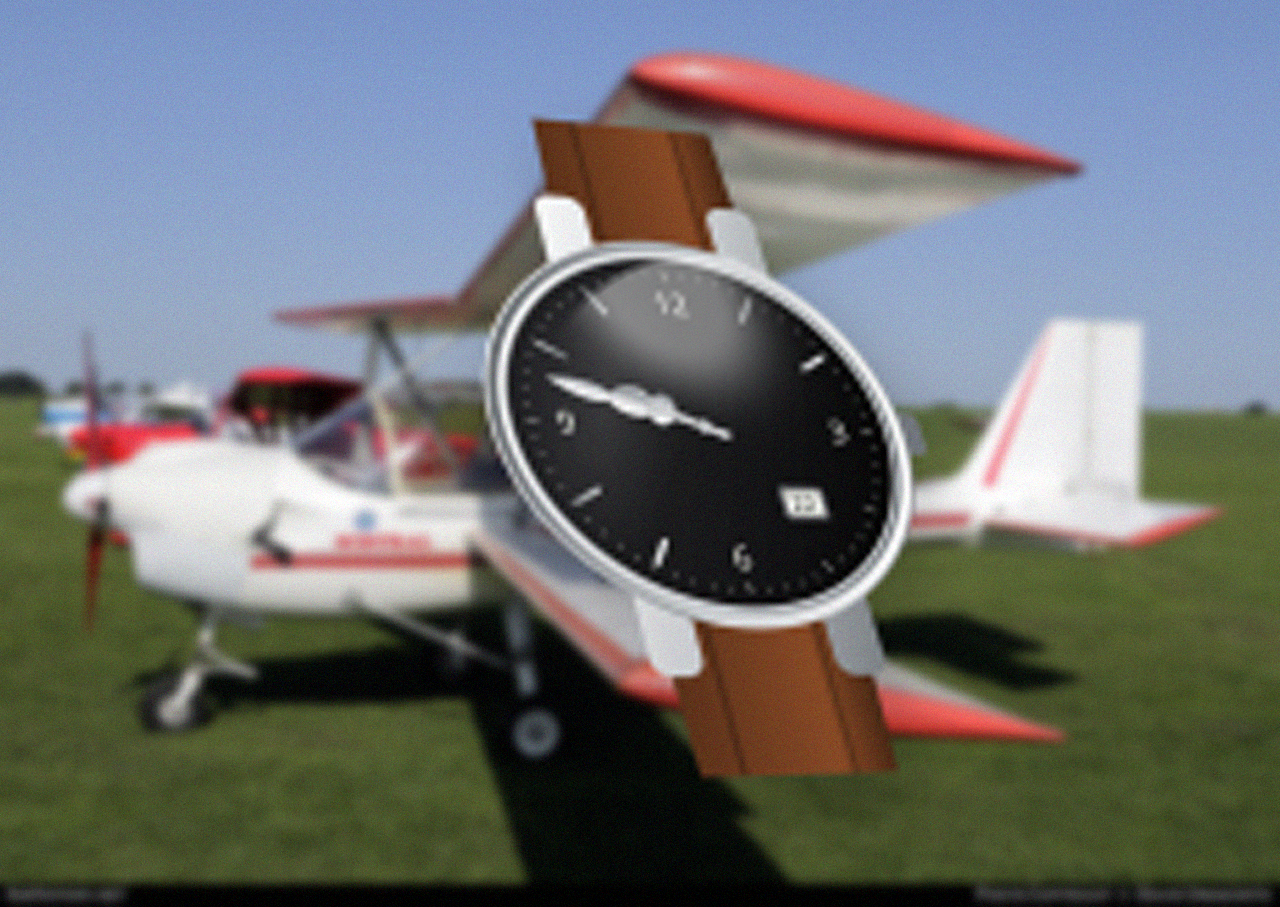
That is h=9 m=48
